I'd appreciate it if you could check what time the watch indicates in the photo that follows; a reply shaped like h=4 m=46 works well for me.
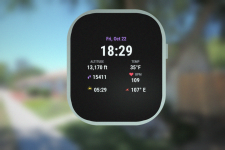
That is h=18 m=29
